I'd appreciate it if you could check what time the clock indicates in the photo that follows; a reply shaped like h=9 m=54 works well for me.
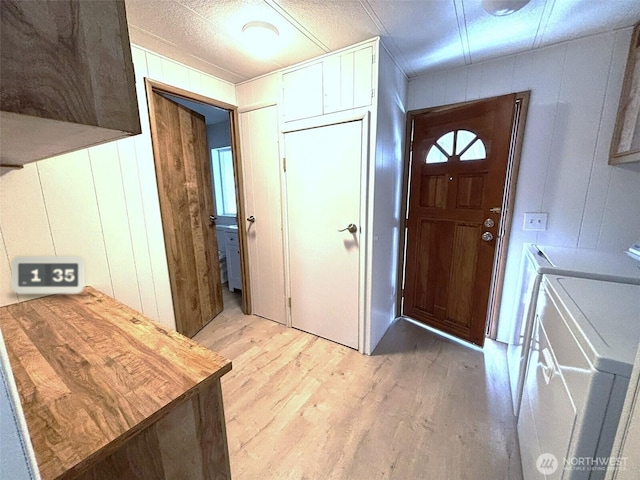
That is h=1 m=35
